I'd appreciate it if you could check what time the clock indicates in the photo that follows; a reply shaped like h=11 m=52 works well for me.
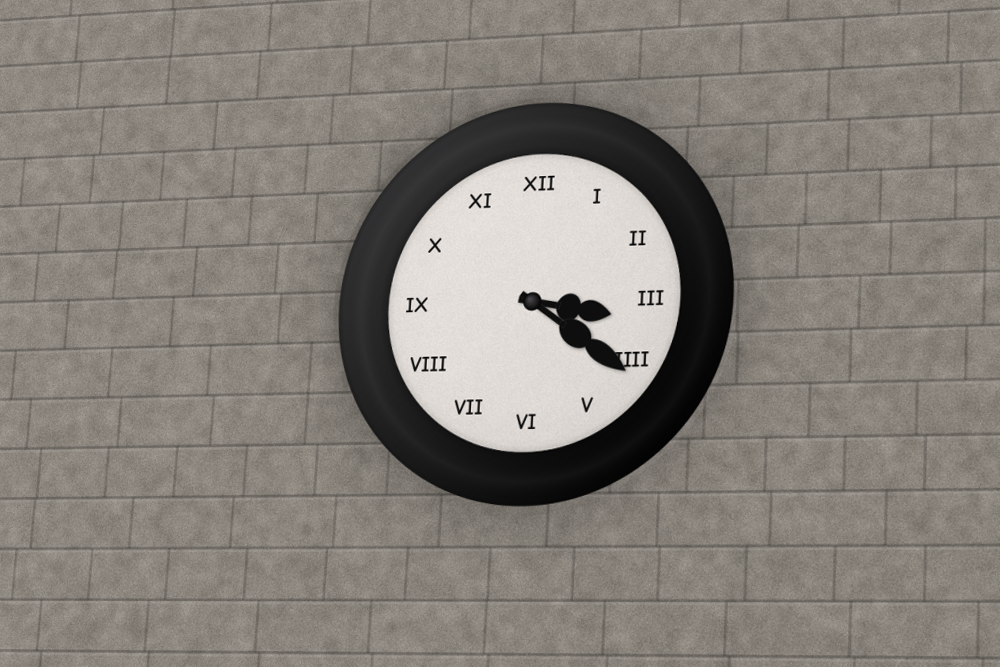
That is h=3 m=21
